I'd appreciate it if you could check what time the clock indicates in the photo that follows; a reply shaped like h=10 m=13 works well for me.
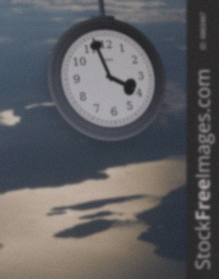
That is h=3 m=57
